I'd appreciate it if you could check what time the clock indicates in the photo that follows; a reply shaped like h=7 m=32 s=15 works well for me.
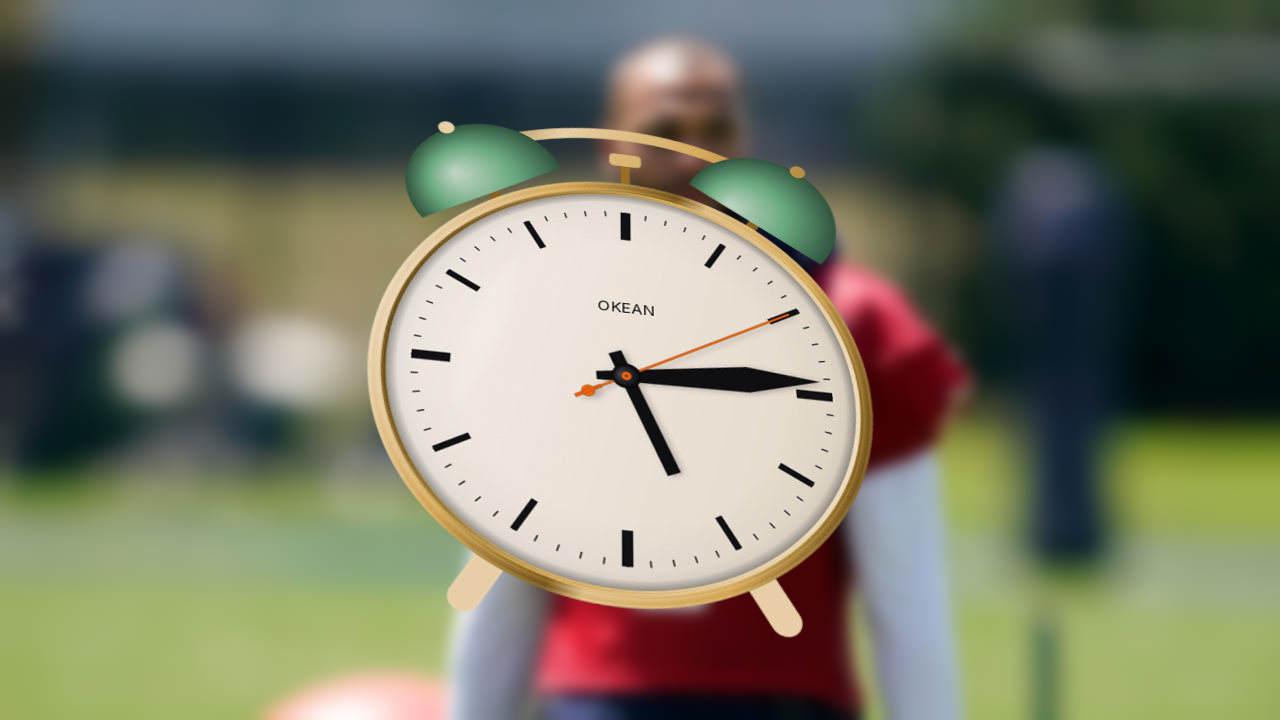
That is h=5 m=14 s=10
